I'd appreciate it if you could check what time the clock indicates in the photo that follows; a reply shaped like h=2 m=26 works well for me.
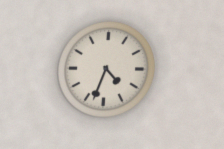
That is h=4 m=33
